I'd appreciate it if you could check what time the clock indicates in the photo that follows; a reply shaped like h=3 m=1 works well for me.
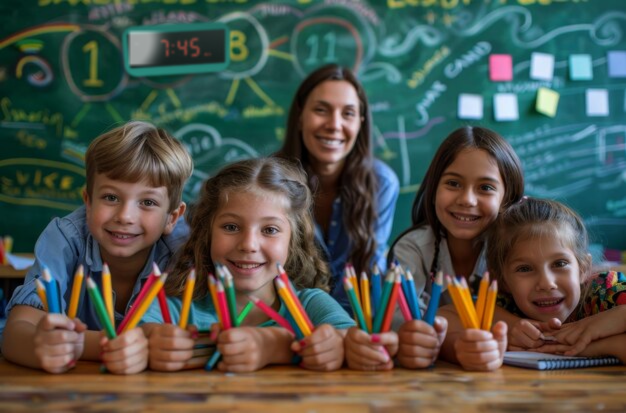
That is h=7 m=45
